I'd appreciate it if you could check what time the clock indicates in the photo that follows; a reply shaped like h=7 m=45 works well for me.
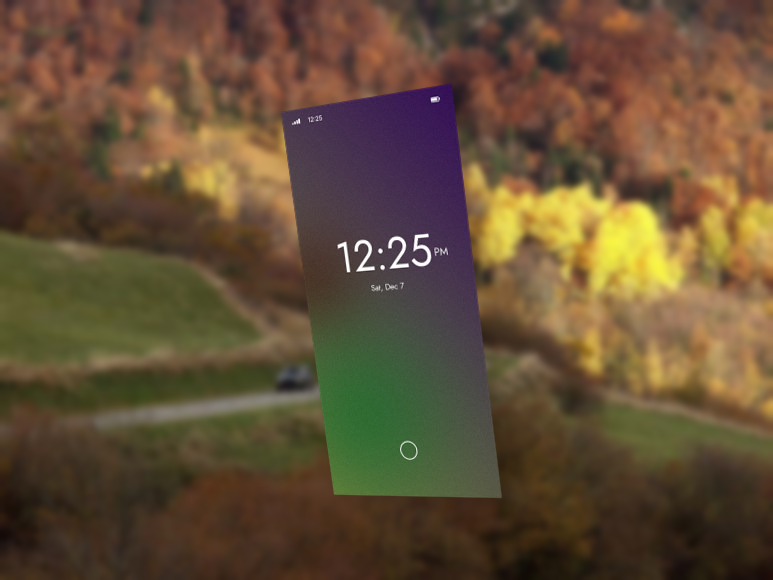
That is h=12 m=25
